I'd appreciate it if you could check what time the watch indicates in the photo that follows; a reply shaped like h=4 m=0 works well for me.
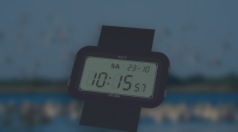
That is h=10 m=15
